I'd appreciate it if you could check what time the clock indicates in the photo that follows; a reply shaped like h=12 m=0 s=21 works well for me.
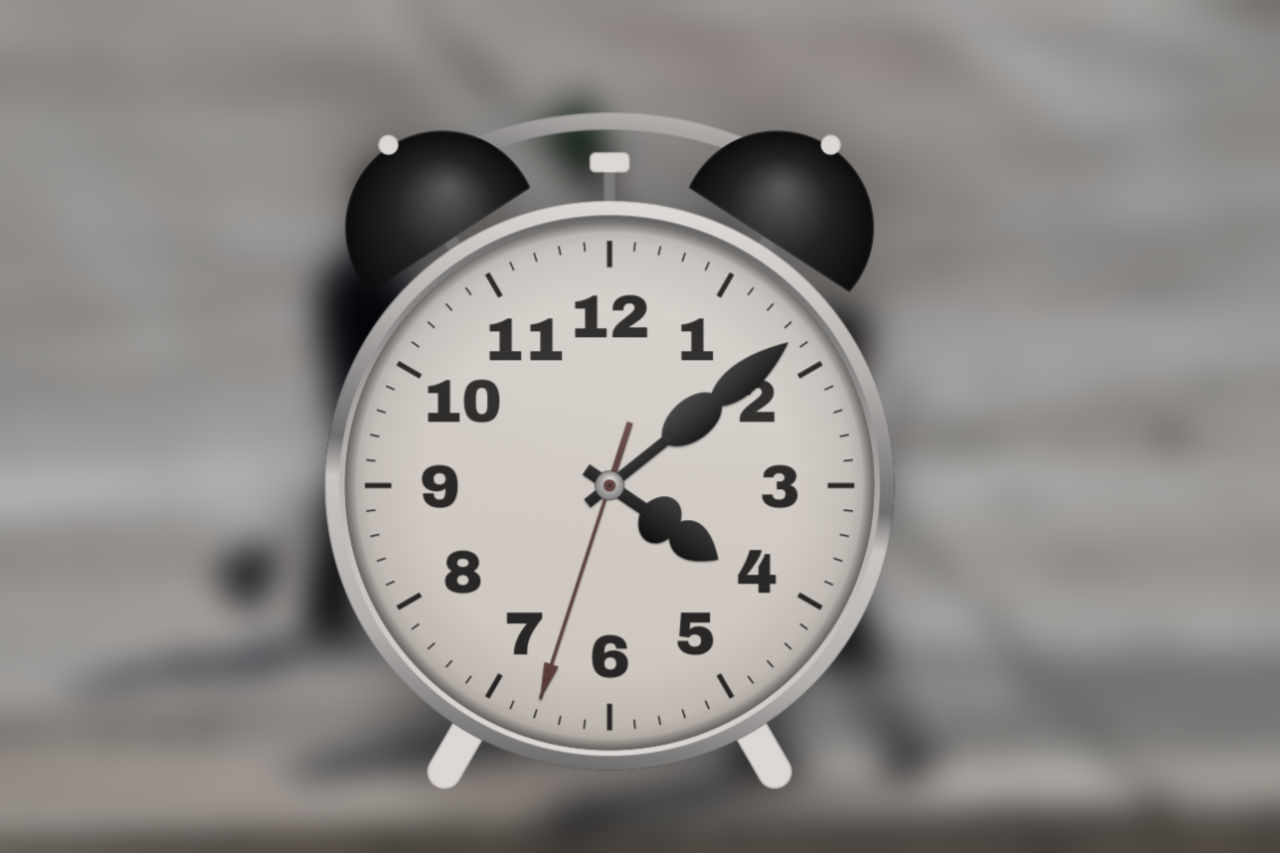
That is h=4 m=8 s=33
